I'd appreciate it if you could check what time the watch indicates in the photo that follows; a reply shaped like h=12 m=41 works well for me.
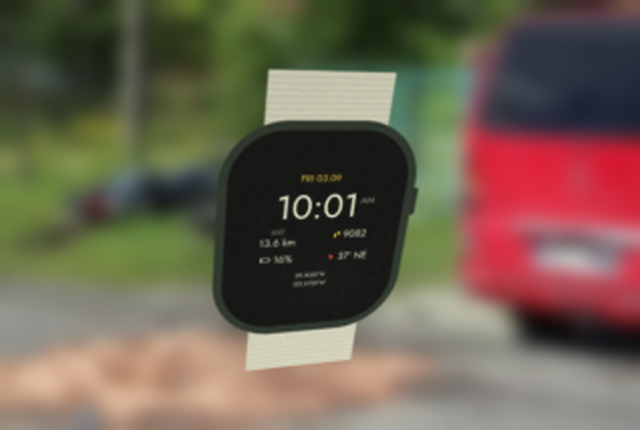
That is h=10 m=1
